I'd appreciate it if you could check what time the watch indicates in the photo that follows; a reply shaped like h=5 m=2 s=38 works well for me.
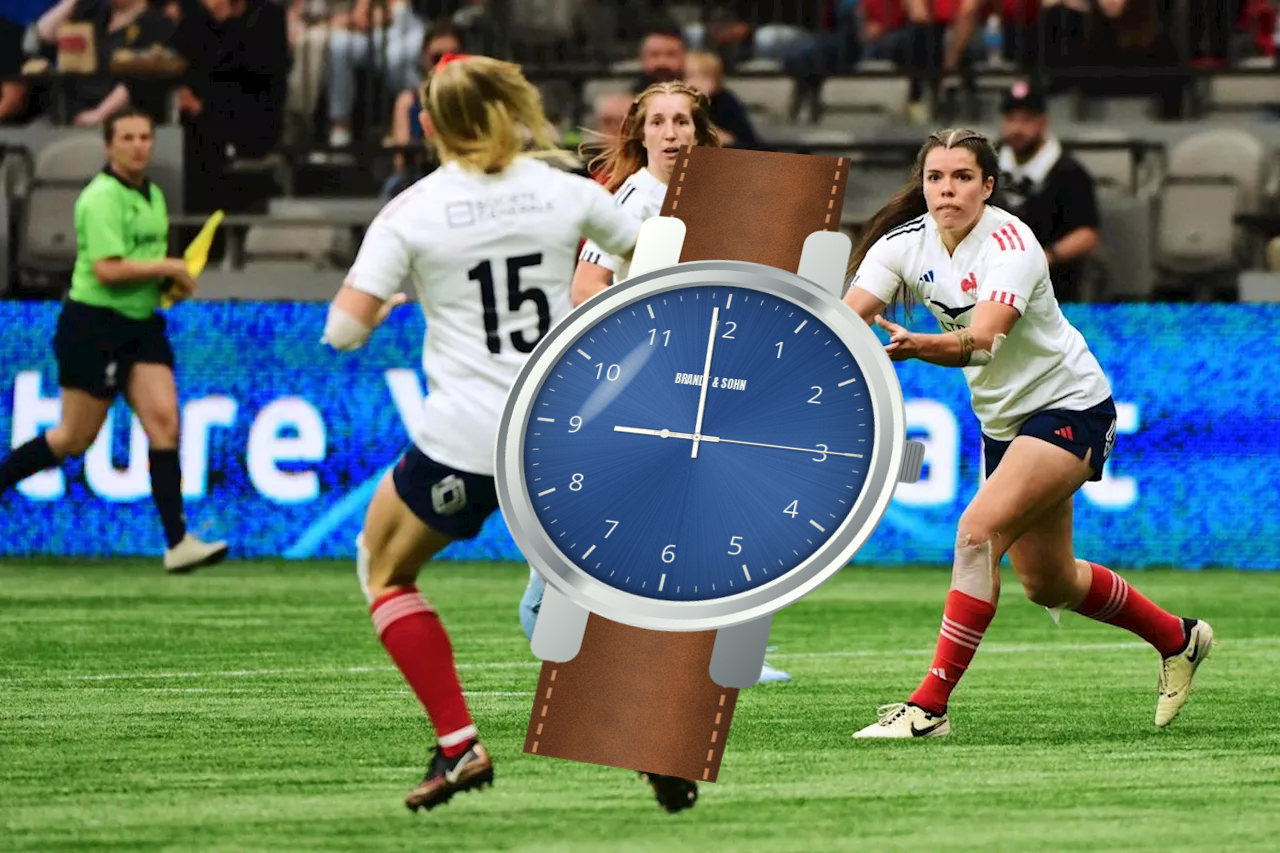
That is h=8 m=59 s=15
